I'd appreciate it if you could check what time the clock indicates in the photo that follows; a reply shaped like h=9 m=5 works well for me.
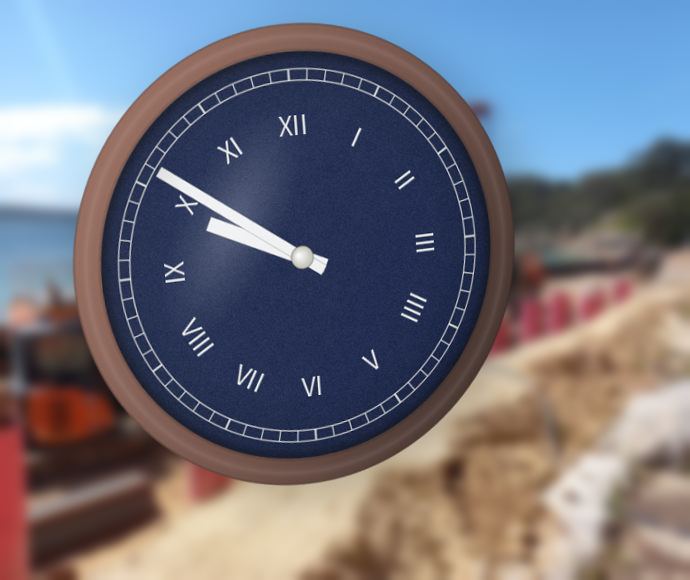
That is h=9 m=51
